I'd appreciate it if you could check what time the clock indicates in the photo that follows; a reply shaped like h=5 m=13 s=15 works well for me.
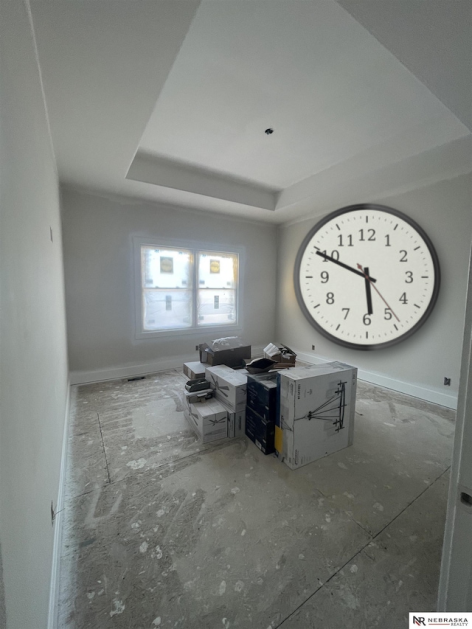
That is h=5 m=49 s=24
